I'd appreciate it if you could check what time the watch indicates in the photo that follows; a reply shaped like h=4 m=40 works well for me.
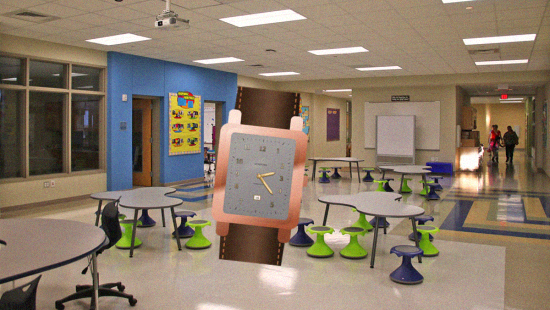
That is h=2 m=23
